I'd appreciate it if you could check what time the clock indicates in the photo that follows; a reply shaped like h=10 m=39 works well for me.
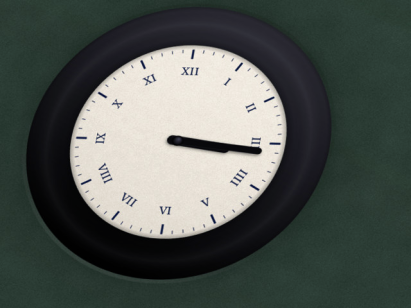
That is h=3 m=16
